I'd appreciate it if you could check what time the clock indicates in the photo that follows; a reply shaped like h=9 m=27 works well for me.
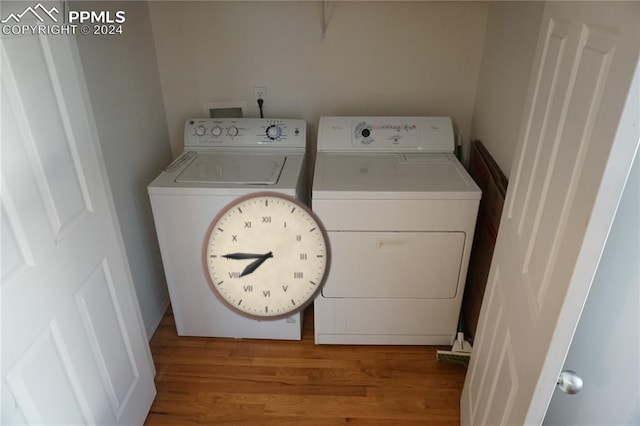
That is h=7 m=45
